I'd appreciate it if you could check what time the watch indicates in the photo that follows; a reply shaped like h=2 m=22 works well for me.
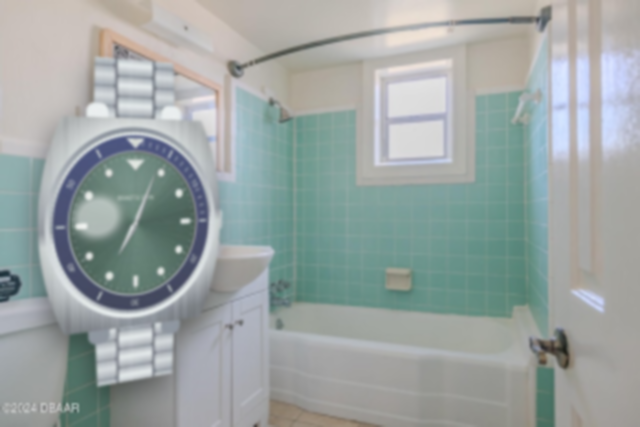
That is h=7 m=4
